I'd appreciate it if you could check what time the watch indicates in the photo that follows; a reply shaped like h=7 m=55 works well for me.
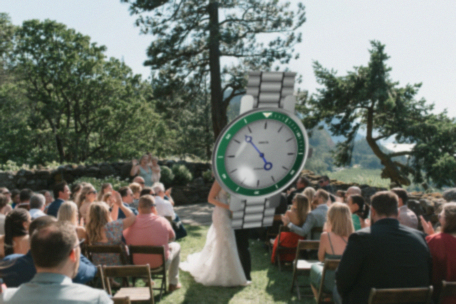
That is h=4 m=53
